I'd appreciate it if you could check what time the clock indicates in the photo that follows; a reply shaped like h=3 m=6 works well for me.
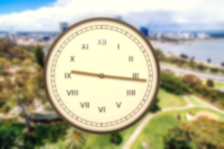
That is h=9 m=16
